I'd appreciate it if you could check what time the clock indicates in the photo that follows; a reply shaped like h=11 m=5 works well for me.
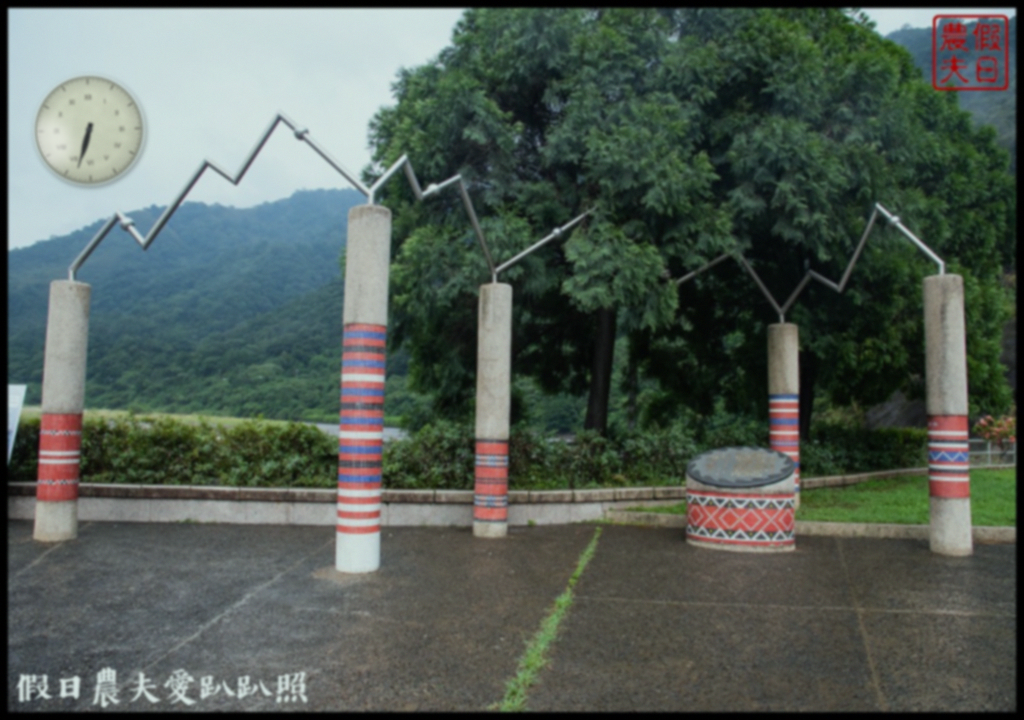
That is h=6 m=33
